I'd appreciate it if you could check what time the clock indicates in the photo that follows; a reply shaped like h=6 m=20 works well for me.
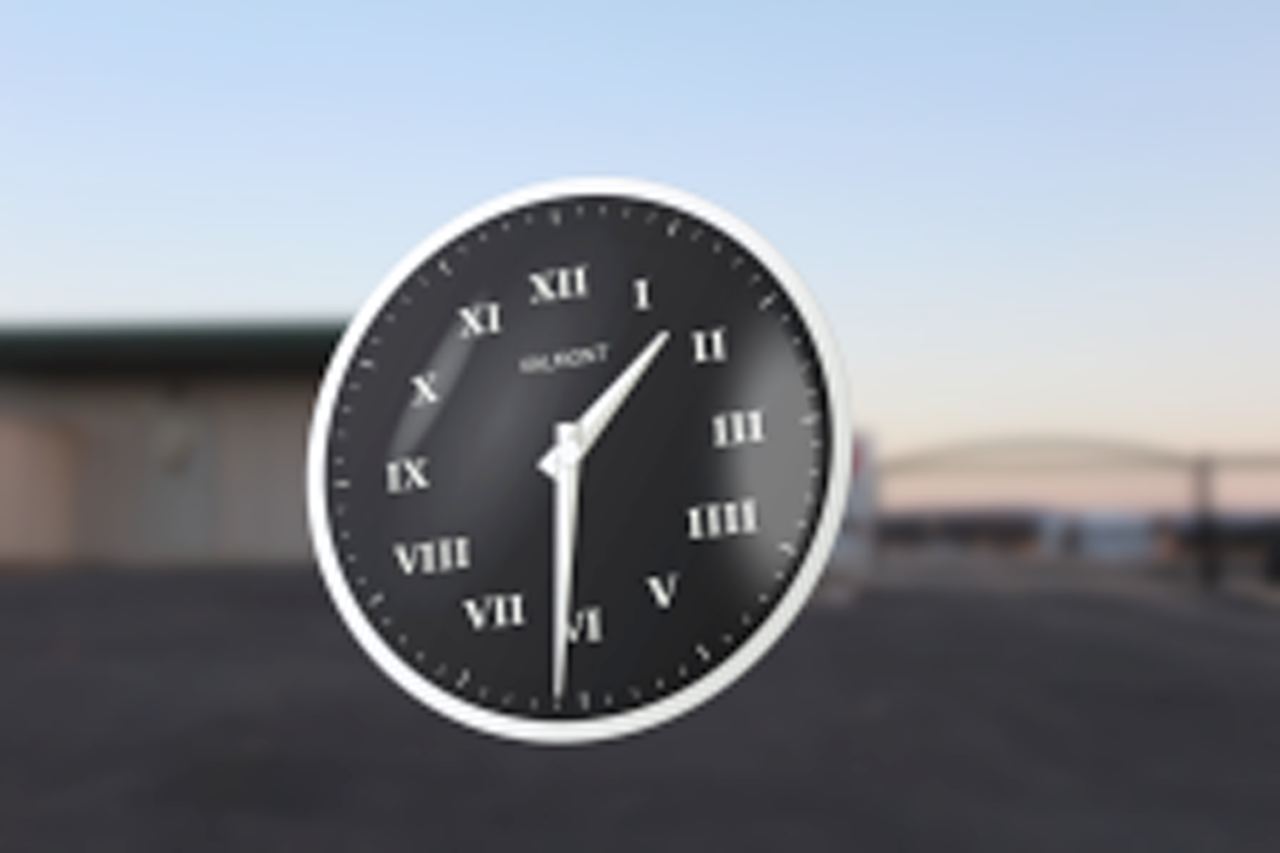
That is h=1 m=31
